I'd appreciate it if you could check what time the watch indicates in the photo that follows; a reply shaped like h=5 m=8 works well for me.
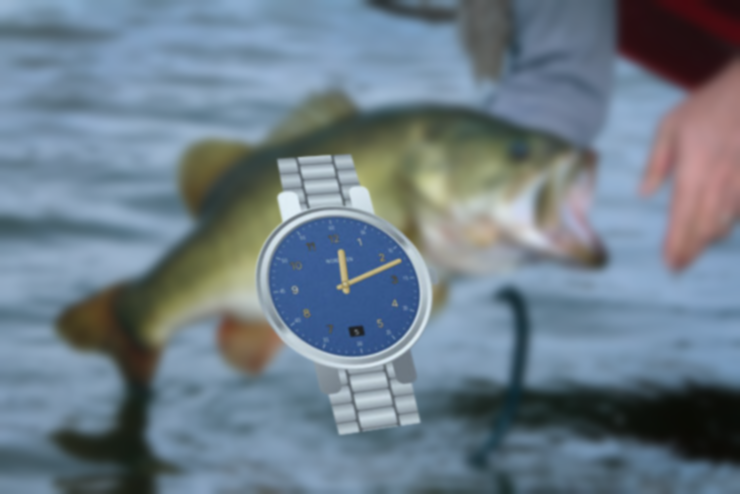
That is h=12 m=12
